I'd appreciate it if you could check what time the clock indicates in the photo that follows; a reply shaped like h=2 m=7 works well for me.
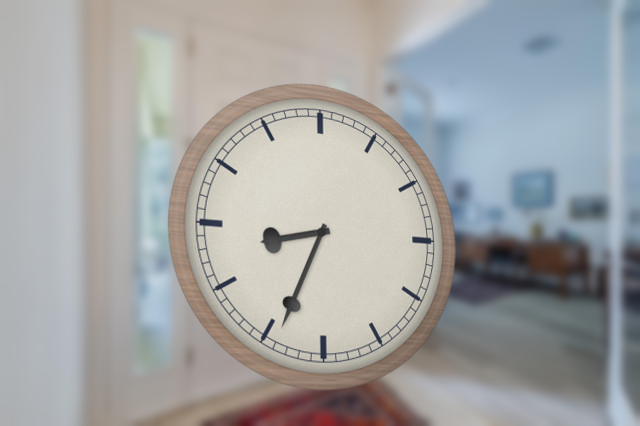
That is h=8 m=34
